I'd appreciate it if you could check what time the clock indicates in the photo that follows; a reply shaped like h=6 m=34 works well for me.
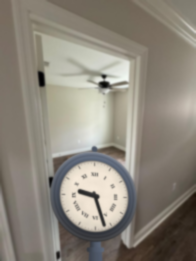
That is h=9 m=27
